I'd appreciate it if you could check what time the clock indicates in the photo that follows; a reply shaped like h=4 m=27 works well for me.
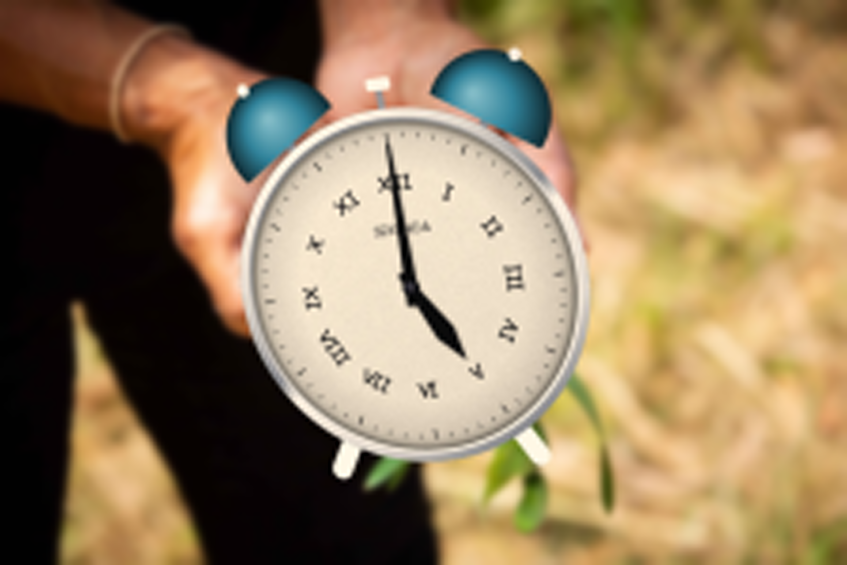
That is h=5 m=0
